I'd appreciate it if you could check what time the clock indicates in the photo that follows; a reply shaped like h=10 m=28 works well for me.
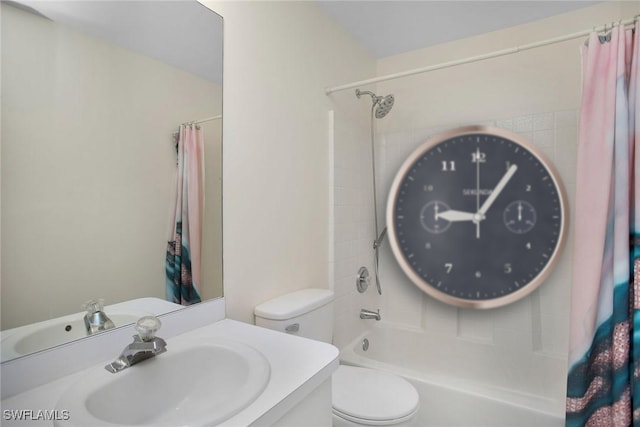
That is h=9 m=6
